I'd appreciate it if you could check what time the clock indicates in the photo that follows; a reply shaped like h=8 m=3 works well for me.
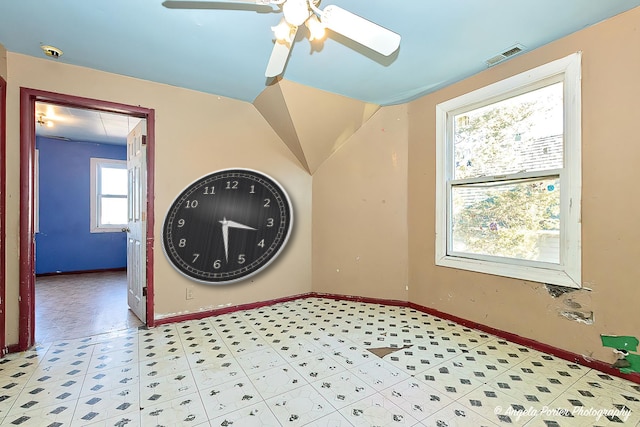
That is h=3 m=28
